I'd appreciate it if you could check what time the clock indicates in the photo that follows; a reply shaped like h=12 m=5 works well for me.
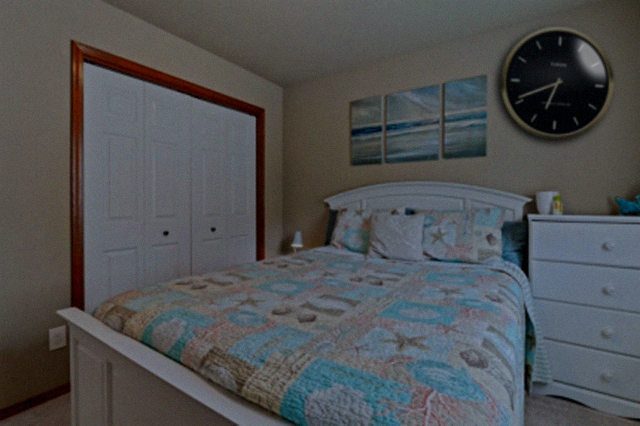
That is h=6 m=41
